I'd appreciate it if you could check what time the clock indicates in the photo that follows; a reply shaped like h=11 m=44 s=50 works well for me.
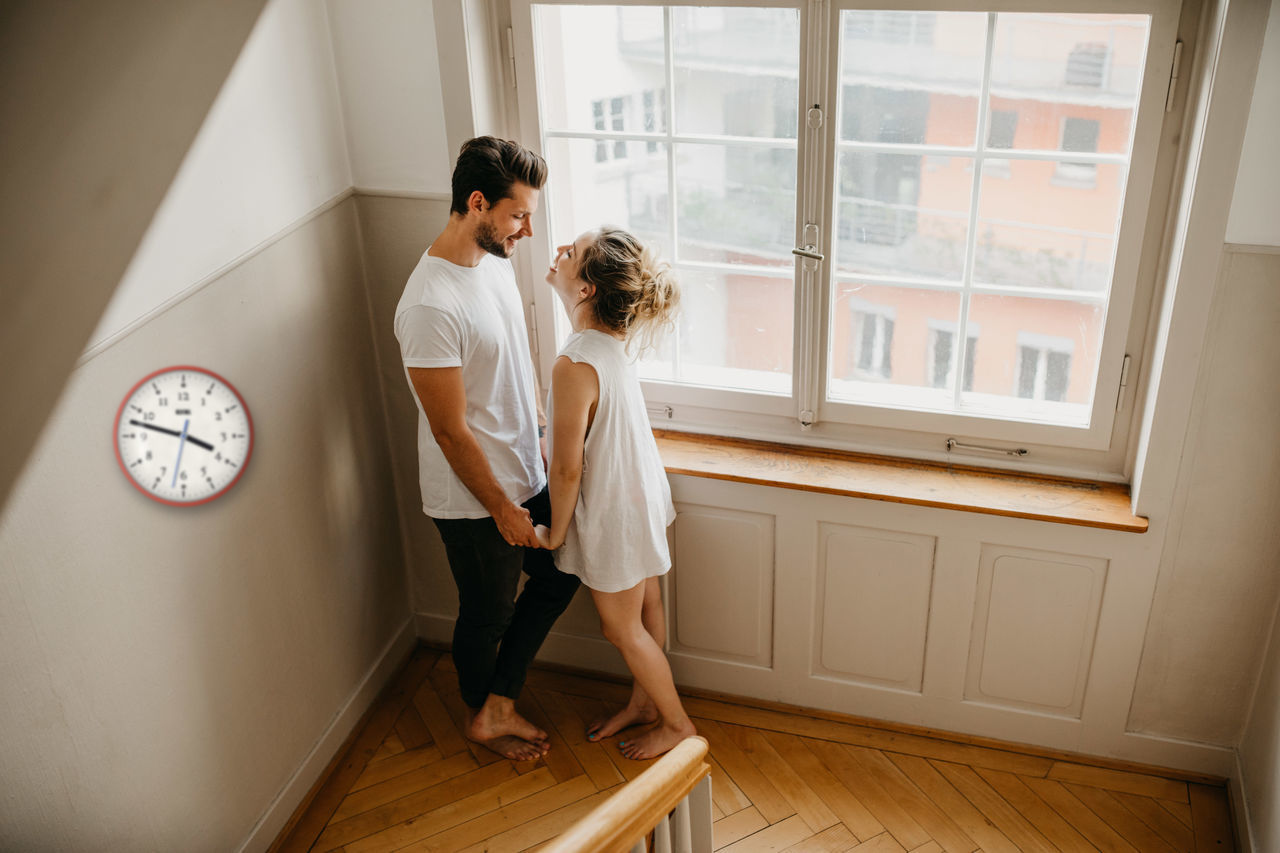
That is h=3 m=47 s=32
